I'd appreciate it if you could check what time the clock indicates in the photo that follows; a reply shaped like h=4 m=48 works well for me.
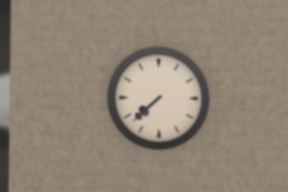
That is h=7 m=38
